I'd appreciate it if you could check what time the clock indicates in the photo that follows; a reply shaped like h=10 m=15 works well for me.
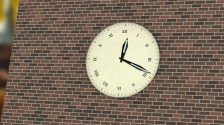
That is h=12 m=19
